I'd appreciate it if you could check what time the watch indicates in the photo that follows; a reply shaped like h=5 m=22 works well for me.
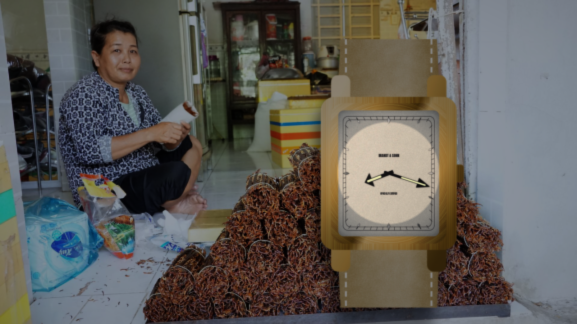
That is h=8 m=18
